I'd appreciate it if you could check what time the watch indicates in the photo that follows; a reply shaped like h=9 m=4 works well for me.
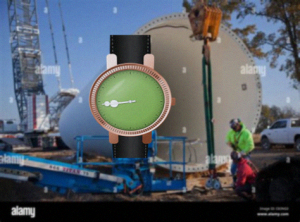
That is h=8 m=44
